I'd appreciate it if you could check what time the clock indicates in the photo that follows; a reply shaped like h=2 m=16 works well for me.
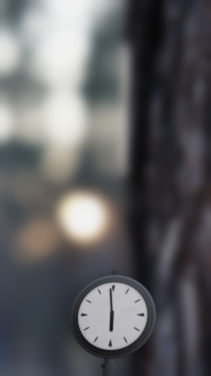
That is h=5 m=59
